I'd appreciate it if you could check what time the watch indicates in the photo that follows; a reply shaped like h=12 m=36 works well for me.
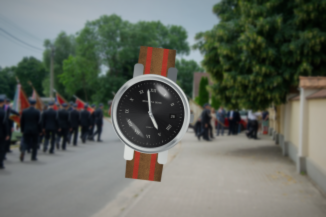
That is h=4 m=58
